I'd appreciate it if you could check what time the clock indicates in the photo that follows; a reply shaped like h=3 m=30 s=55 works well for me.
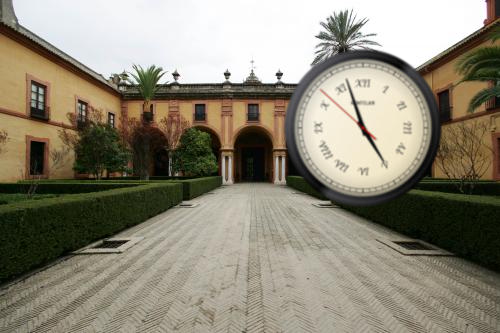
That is h=4 m=56 s=52
